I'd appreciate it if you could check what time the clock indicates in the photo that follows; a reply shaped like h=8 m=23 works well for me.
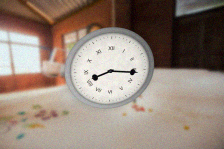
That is h=8 m=16
